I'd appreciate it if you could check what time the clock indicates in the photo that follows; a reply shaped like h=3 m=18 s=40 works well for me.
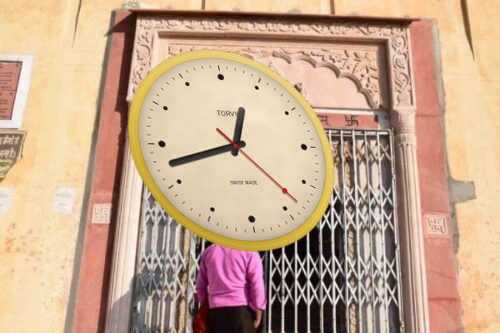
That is h=12 m=42 s=23
